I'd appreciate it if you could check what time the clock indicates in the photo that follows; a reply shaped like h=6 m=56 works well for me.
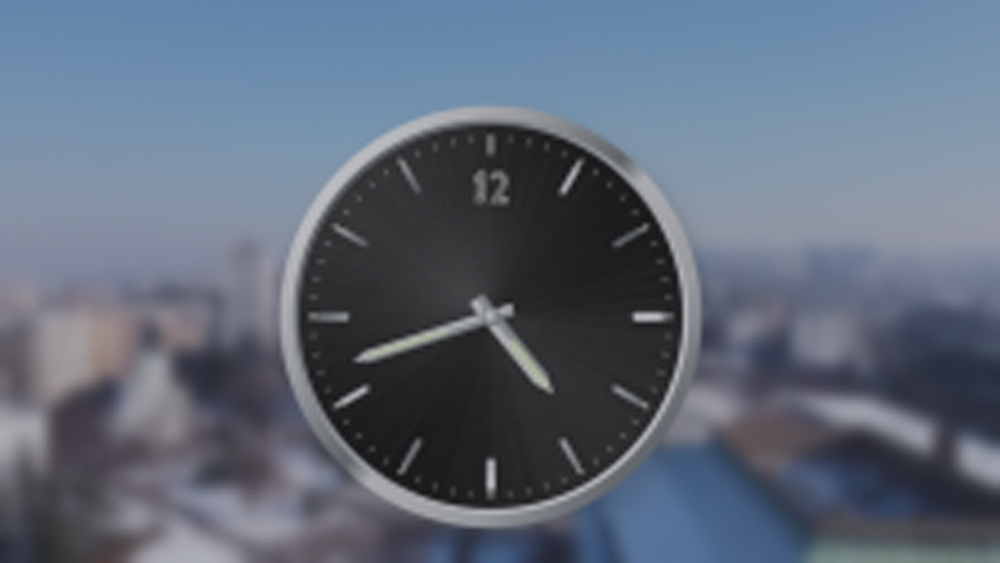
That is h=4 m=42
